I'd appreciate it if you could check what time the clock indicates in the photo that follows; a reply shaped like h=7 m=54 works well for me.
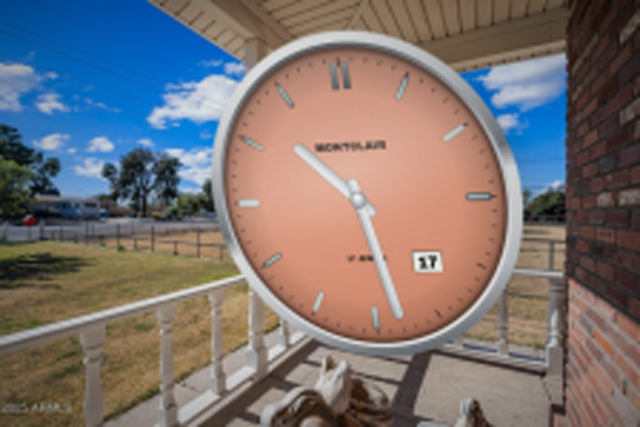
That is h=10 m=28
